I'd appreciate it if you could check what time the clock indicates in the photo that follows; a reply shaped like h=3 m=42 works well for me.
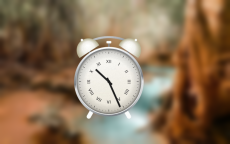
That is h=10 m=26
